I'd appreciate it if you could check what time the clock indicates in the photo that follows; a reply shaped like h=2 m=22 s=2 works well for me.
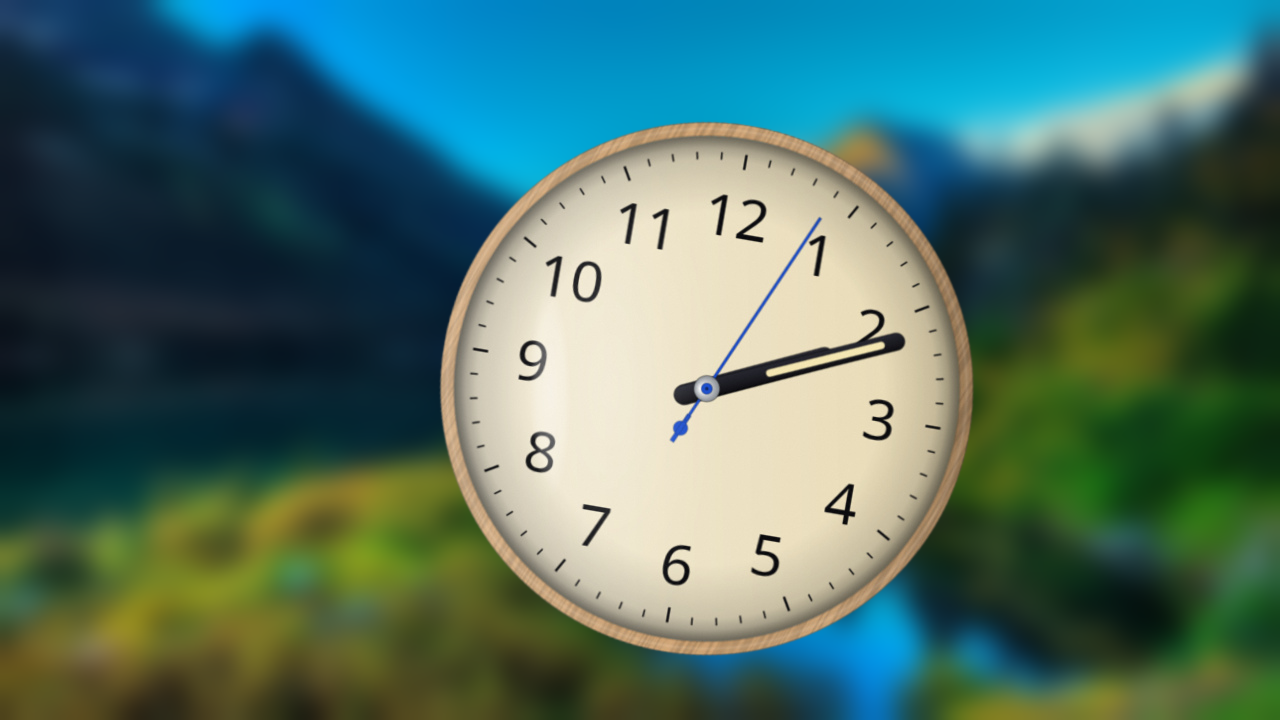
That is h=2 m=11 s=4
